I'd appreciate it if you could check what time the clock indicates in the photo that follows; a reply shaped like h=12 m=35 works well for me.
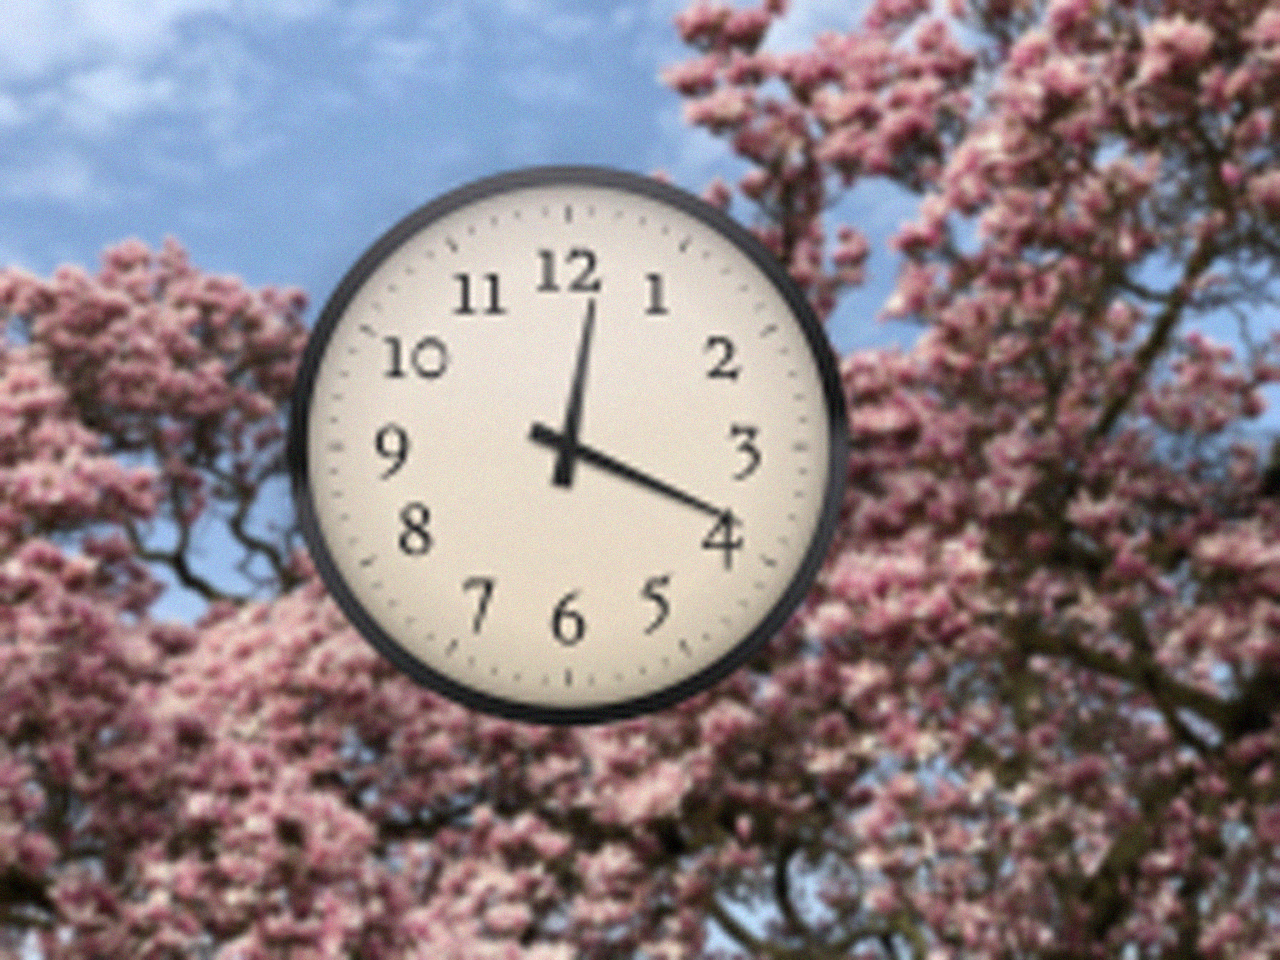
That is h=12 m=19
